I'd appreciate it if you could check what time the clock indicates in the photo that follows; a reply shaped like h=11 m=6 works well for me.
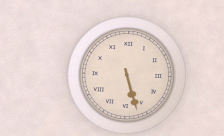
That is h=5 m=27
